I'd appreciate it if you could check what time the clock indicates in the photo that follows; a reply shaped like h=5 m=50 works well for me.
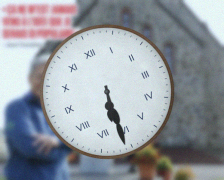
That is h=6 m=31
